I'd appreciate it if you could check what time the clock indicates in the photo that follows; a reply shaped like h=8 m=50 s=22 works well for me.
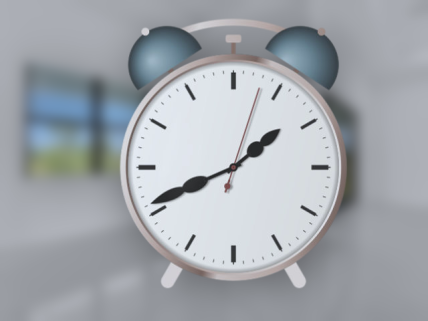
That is h=1 m=41 s=3
